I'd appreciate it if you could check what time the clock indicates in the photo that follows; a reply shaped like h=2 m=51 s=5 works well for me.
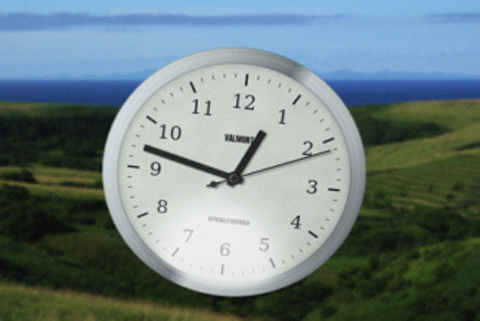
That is h=12 m=47 s=11
